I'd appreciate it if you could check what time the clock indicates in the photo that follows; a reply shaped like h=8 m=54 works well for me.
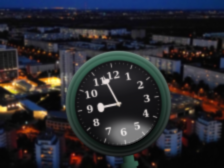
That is h=8 m=57
